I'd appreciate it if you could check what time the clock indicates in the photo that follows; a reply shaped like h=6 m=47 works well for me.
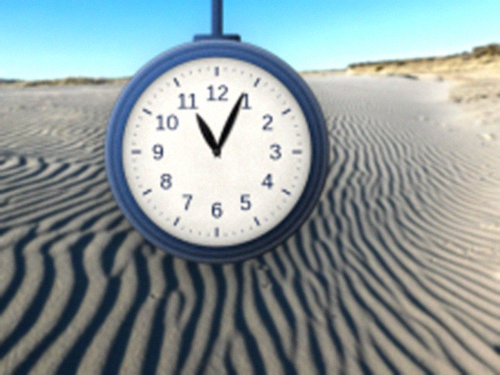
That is h=11 m=4
